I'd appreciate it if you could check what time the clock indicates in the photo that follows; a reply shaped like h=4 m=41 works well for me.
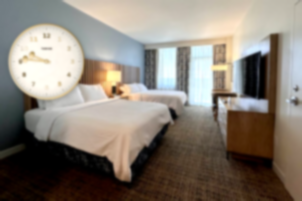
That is h=9 m=46
